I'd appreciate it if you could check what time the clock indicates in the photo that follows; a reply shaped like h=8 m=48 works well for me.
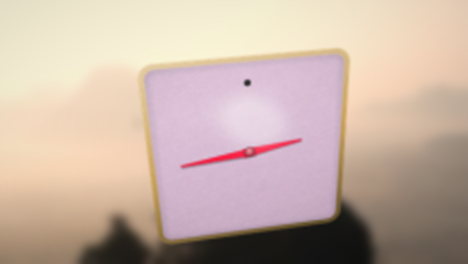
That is h=2 m=44
